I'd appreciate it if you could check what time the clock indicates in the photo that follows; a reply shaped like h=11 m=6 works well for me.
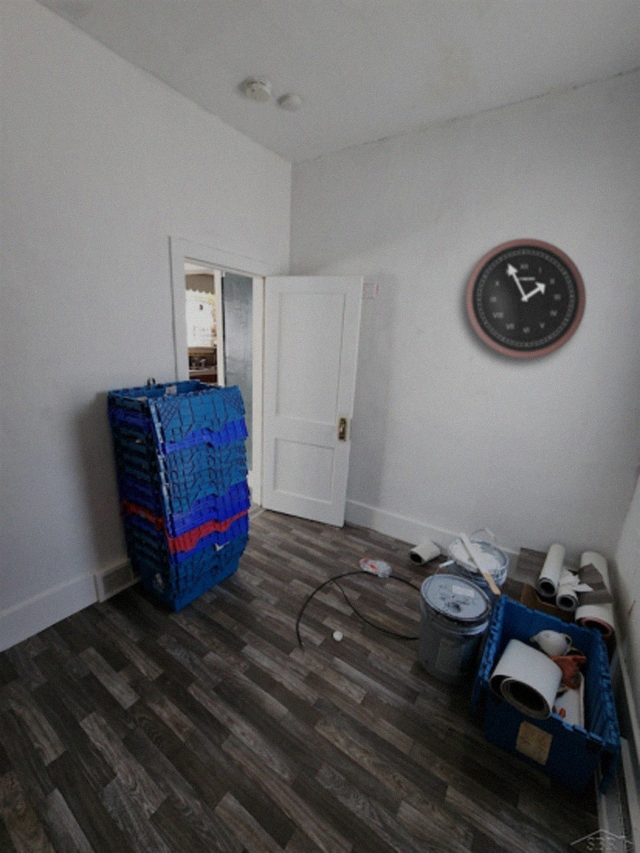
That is h=1 m=56
